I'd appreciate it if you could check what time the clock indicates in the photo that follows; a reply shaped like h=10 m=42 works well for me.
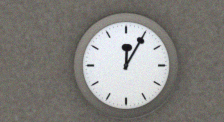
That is h=12 m=5
